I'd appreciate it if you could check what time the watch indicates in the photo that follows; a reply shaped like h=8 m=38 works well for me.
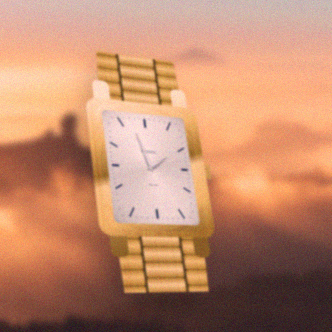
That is h=1 m=57
